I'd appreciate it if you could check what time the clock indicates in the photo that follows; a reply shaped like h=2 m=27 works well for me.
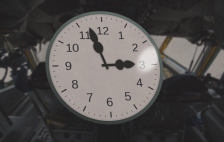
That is h=2 m=57
